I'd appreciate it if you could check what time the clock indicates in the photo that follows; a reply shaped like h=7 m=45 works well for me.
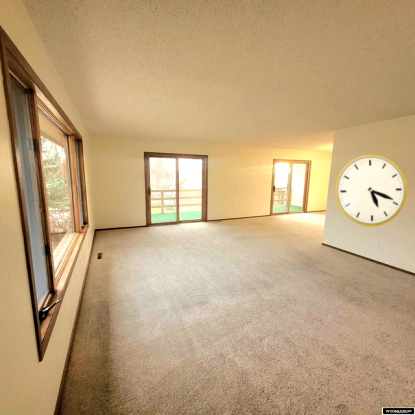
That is h=5 m=19
